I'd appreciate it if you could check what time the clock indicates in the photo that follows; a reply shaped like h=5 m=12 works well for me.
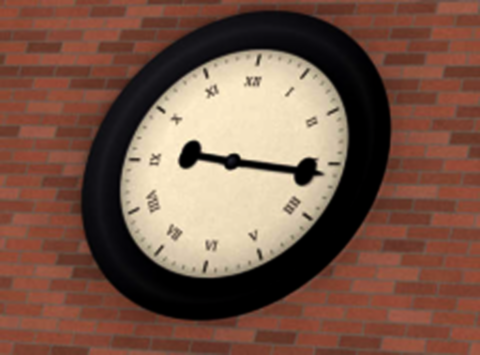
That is h=9 m=16
